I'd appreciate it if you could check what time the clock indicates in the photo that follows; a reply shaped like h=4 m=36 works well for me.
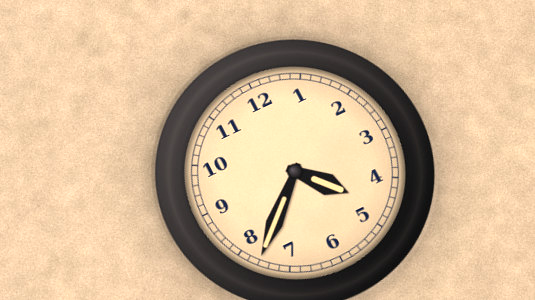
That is h=4 m=38
